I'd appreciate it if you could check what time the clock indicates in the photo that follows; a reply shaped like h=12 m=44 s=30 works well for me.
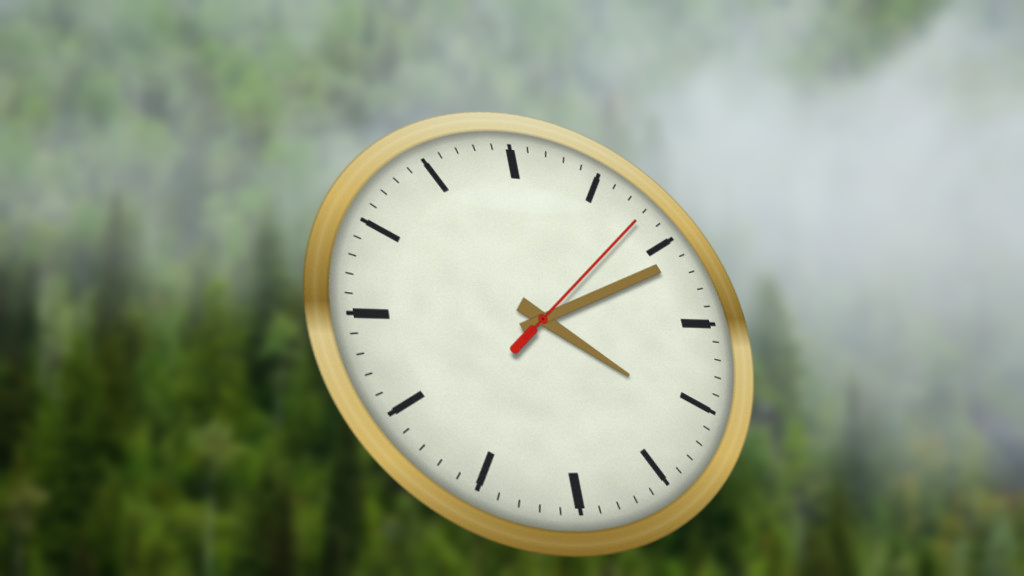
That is h=4 m=11 s=8
